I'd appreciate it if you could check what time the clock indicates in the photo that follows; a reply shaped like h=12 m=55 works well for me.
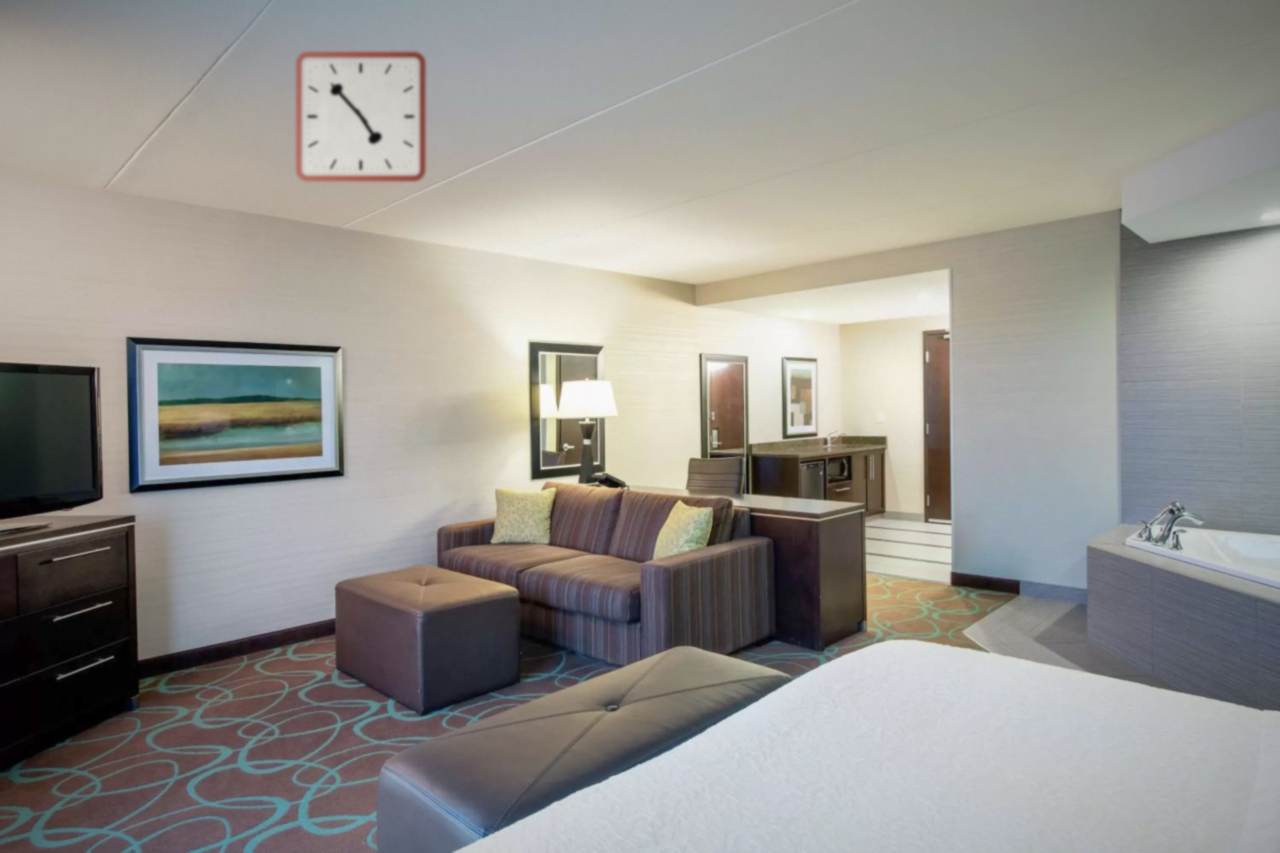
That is h=4 m=53
